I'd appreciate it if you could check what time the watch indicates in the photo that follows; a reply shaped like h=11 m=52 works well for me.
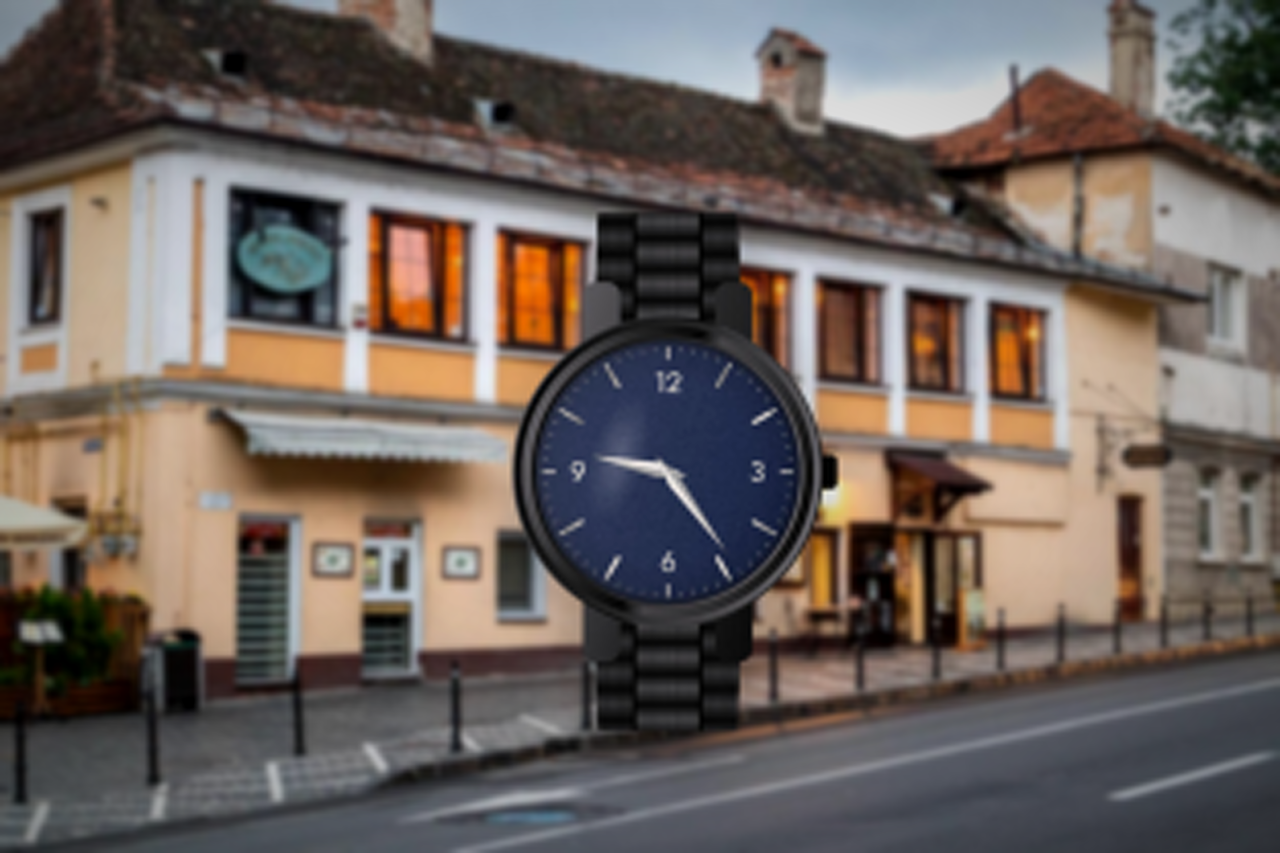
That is h=9 m=24
